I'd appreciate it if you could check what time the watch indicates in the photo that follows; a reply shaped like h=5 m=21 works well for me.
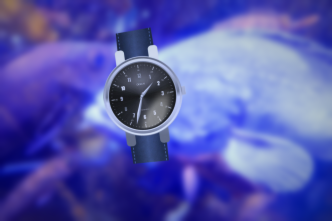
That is h=1 m=33
